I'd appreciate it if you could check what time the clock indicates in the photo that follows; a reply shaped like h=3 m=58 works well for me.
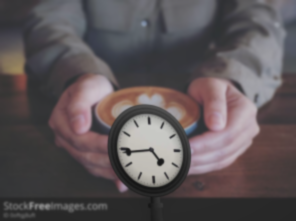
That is h=4 m=44
